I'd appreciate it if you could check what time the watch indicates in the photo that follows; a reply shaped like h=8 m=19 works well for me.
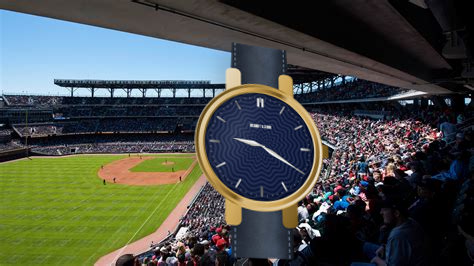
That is h=9 m=20
